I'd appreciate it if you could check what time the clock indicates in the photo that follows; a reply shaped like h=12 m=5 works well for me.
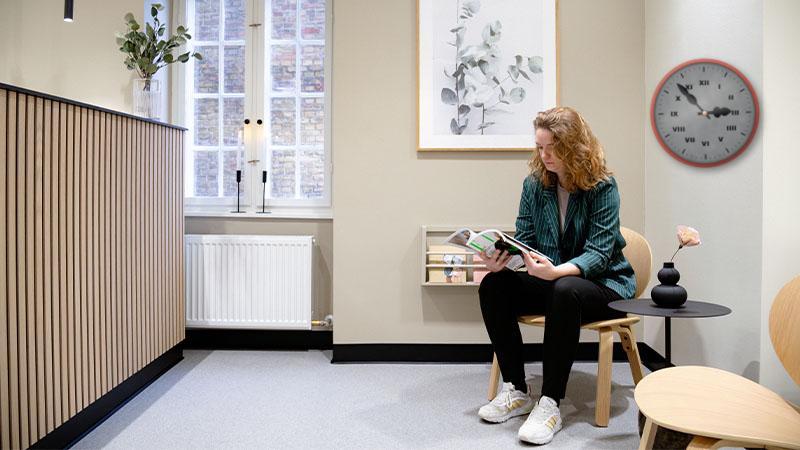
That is h=2 m=53
